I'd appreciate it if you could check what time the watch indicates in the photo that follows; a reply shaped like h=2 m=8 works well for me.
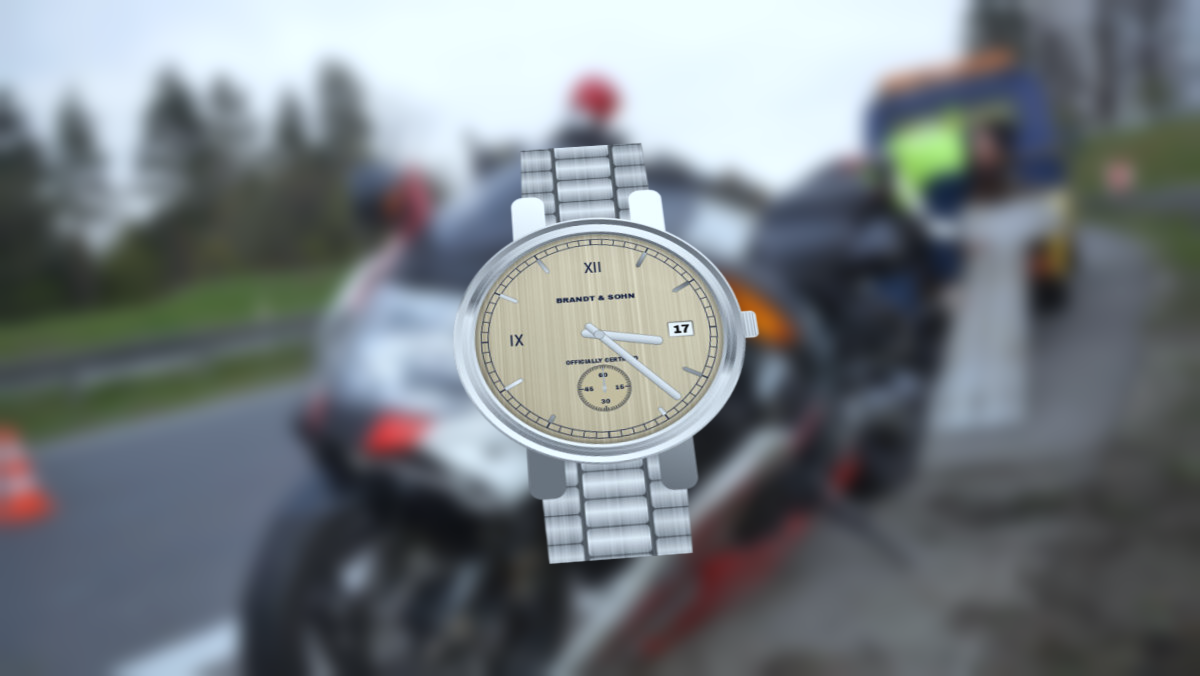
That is h=3 m=23
